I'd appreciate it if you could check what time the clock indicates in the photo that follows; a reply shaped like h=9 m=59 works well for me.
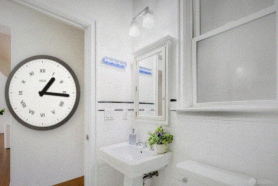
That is h=1 m=16
